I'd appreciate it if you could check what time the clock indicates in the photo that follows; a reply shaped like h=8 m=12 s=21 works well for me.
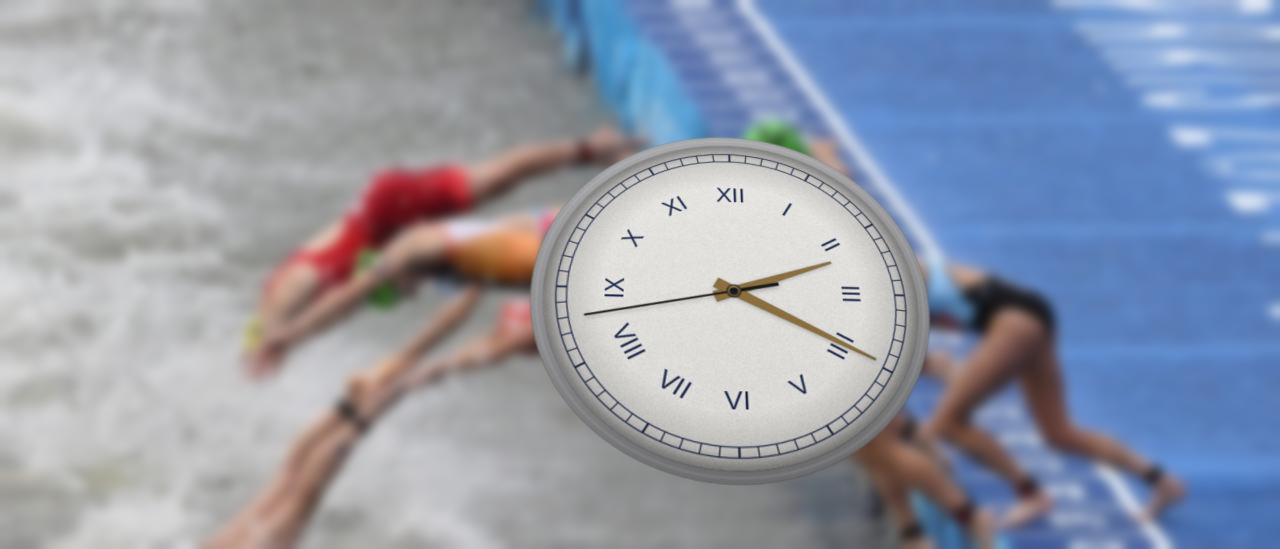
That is h=2 m=19 s=43
